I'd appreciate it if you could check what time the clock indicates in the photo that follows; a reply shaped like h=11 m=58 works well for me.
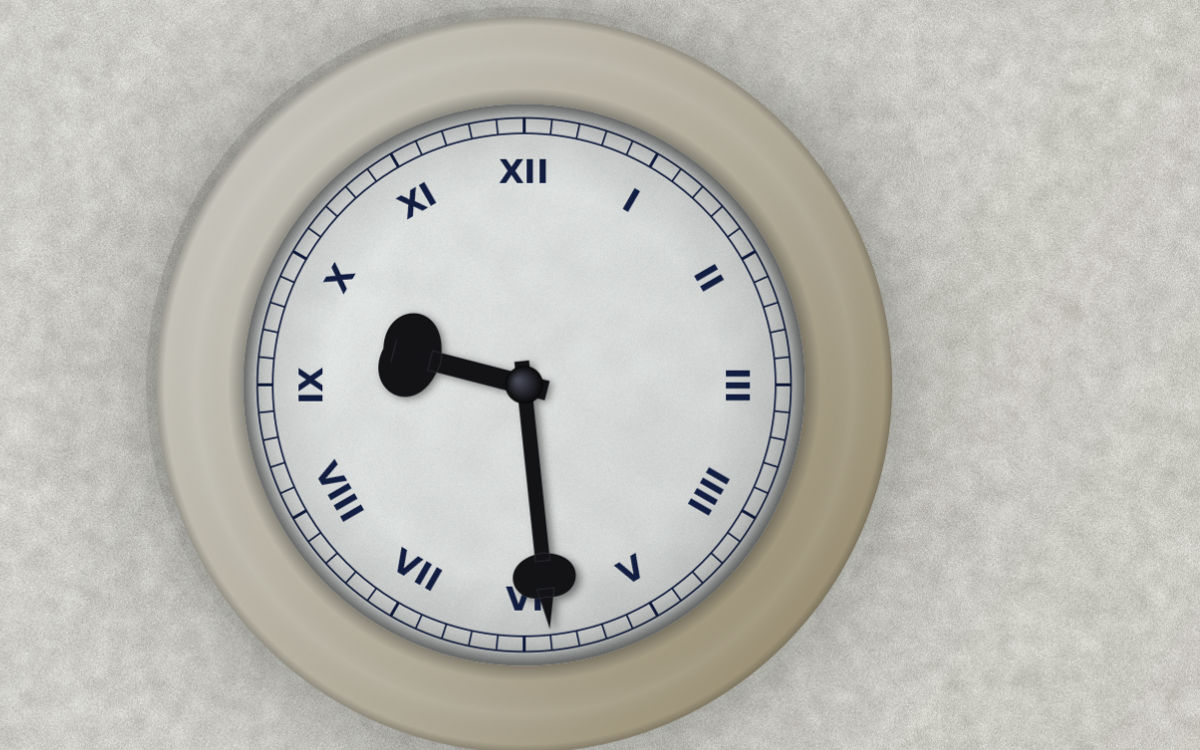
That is h=9 m=29
